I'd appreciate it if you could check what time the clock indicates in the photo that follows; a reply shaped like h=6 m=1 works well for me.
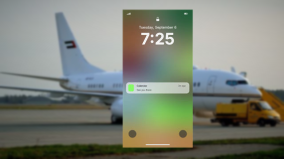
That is h=7 m=25
